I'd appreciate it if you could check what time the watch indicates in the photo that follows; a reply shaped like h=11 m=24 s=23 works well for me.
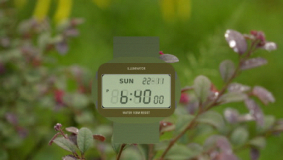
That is h=6 m=40 s=0
